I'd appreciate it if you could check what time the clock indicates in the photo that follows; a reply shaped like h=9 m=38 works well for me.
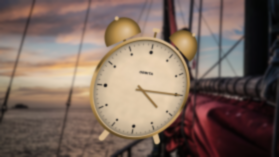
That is h=4 m=15
